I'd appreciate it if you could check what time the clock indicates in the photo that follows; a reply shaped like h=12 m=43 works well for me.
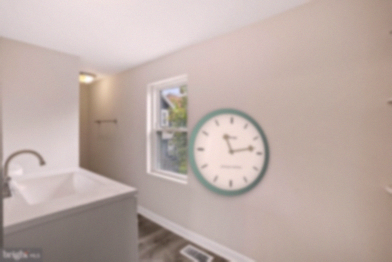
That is h=11 m=13
